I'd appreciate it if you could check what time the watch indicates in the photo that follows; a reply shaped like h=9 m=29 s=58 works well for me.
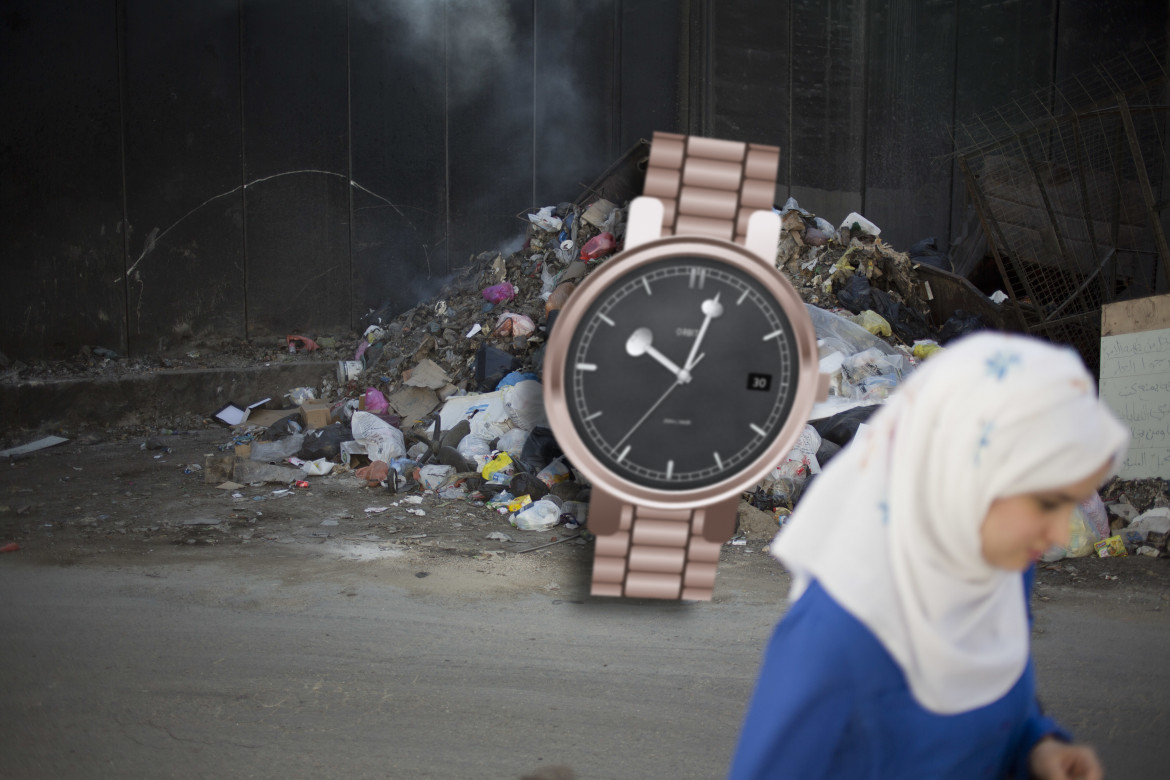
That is h=10 m=2 s=36
